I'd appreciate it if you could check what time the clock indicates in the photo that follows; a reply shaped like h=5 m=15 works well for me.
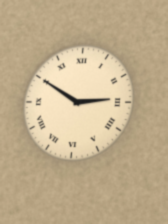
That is h=2 m=50
